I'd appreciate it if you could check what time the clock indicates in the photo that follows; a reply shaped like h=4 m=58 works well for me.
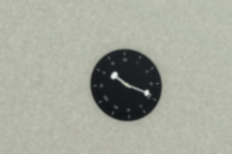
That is h=10 m=19
